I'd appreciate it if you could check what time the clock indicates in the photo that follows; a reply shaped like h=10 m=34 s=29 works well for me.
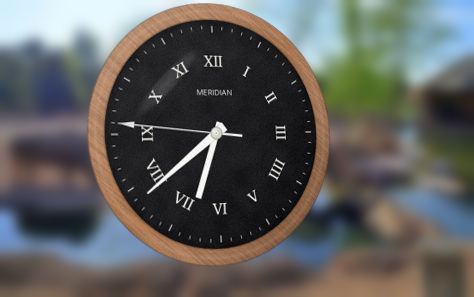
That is h=6 m=38 s=46
